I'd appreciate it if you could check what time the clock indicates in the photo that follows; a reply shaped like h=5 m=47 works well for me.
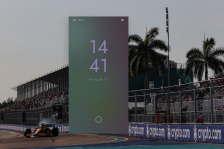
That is h=14 m=41
